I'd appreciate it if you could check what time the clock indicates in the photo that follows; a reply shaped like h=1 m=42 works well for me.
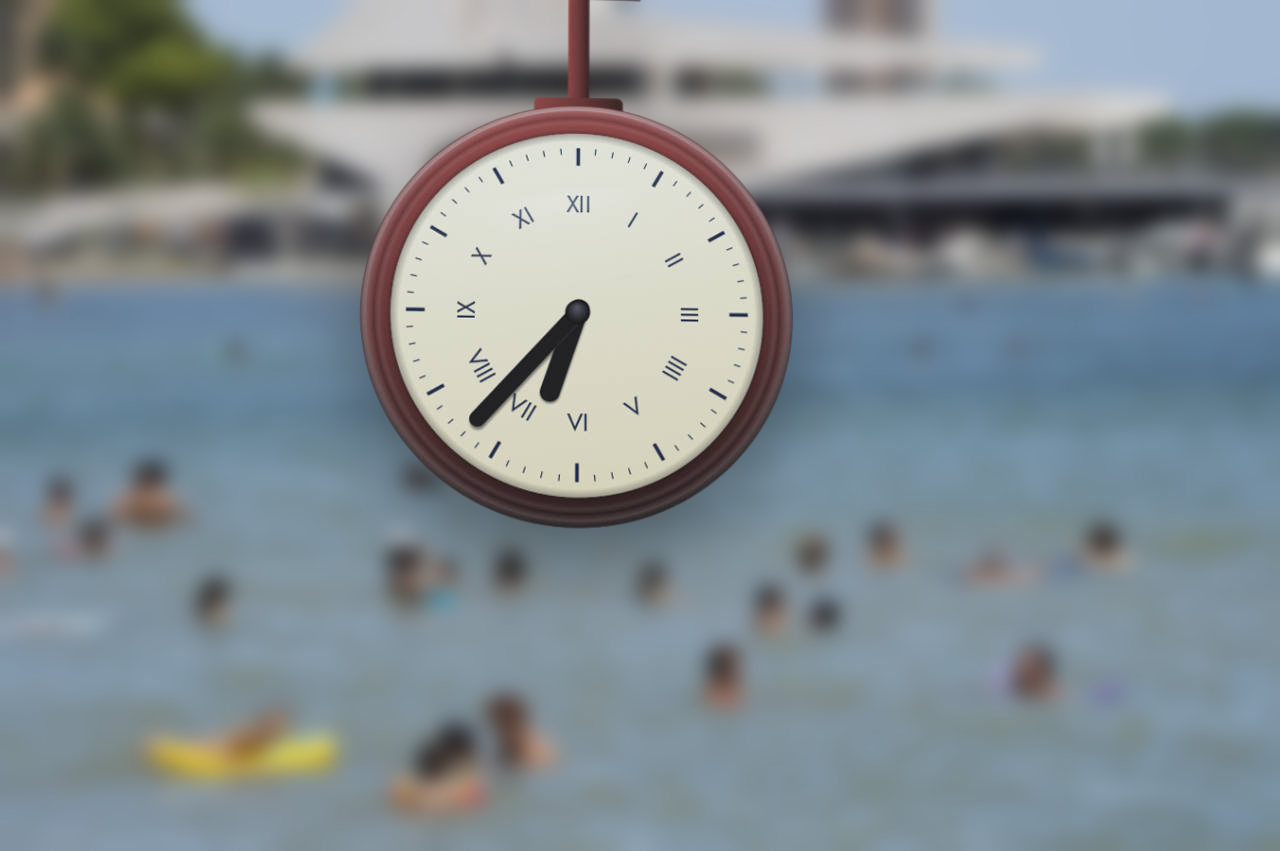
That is h=6 m=37
